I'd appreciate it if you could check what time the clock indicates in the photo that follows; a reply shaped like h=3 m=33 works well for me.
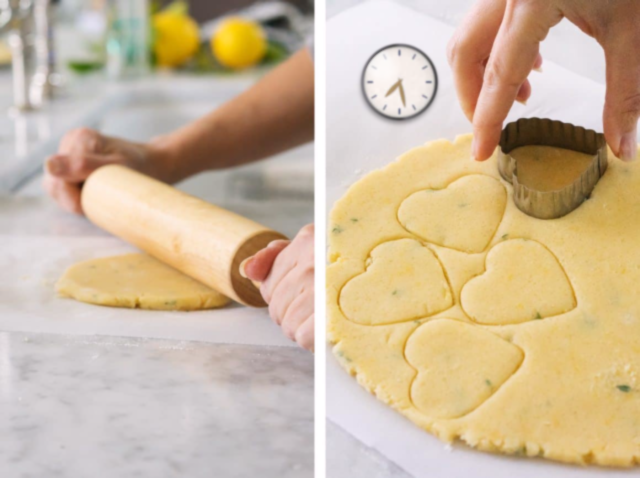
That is h=7 m=28
